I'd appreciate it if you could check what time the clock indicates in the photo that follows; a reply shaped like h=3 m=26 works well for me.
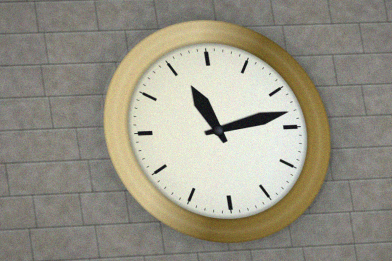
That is h=11 m=13
